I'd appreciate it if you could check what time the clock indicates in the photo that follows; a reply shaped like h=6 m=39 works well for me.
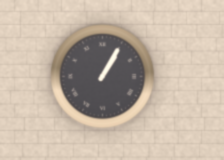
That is h=1 m=5
